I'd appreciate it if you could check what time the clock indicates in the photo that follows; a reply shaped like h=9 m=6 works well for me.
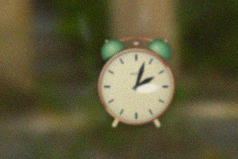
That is h=2 m=3
